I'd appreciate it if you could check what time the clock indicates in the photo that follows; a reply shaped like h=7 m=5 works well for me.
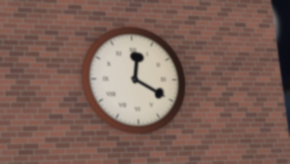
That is h=12 m=20
